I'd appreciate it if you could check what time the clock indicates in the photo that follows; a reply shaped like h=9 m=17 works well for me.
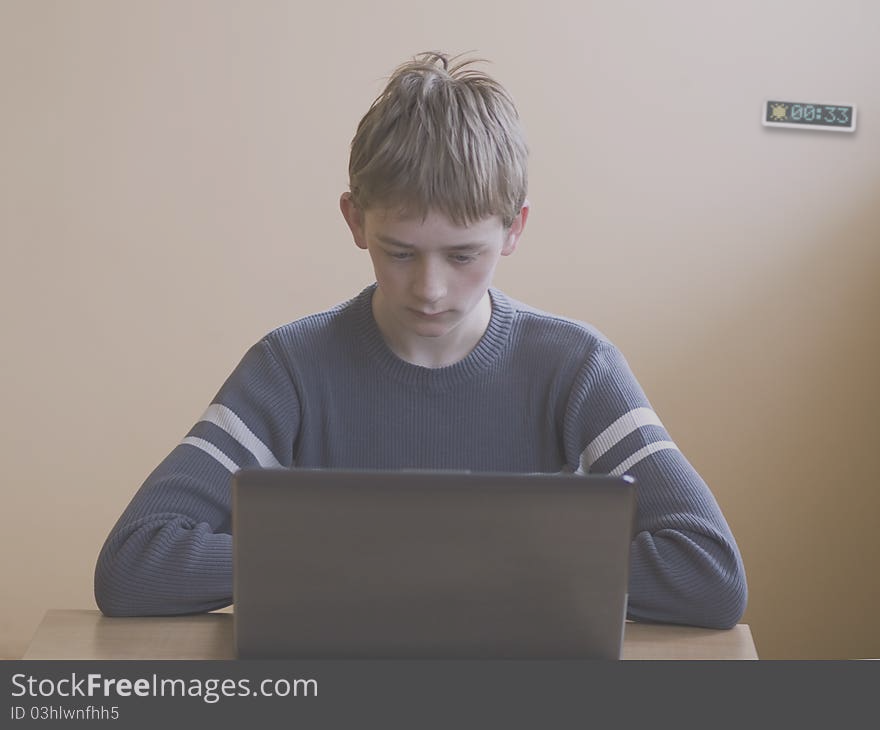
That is h=0 m=33
